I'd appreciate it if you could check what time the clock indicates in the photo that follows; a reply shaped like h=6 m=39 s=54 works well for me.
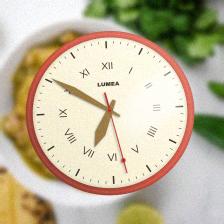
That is h=6 m=50 s=28
